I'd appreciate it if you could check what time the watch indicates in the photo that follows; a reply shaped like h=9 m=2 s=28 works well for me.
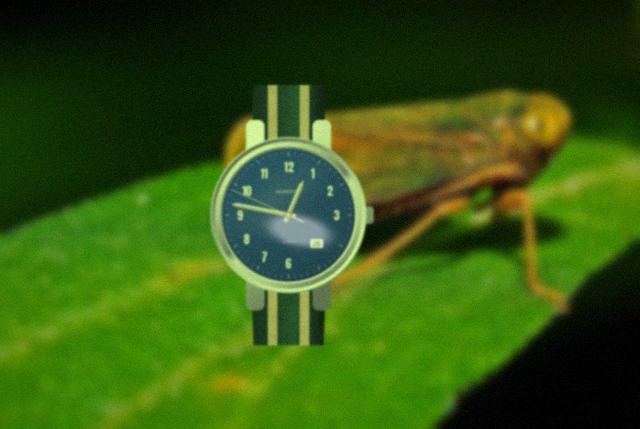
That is h=12 m=46 s=49
